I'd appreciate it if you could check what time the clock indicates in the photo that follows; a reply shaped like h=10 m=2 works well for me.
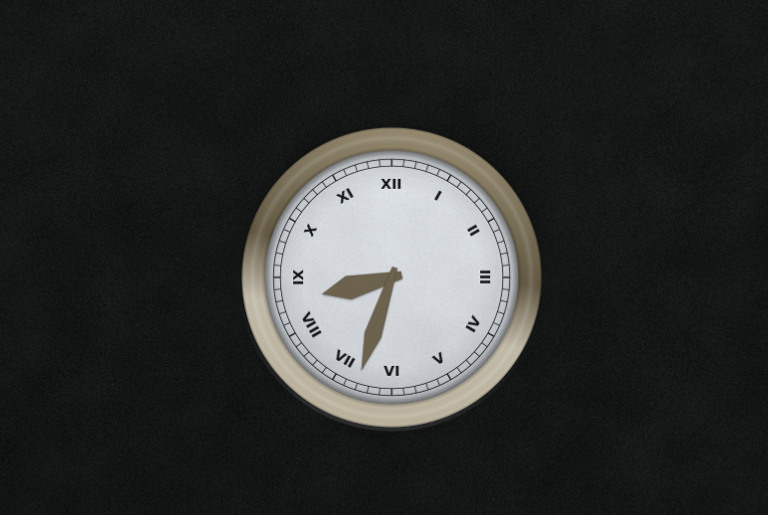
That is h=8 m=33
